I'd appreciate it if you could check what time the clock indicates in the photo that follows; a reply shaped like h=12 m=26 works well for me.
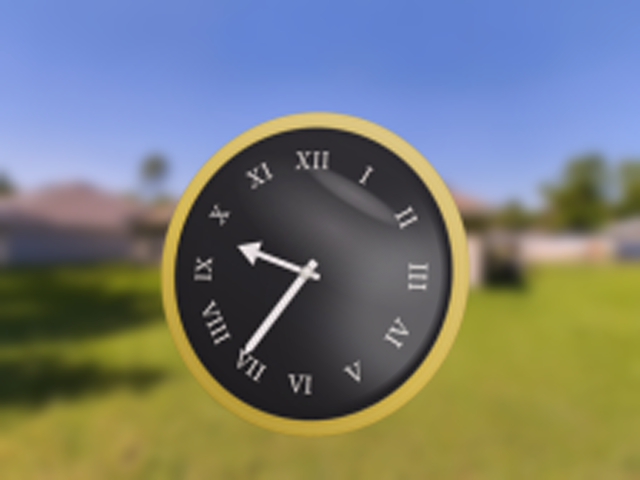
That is h=9 m=36
